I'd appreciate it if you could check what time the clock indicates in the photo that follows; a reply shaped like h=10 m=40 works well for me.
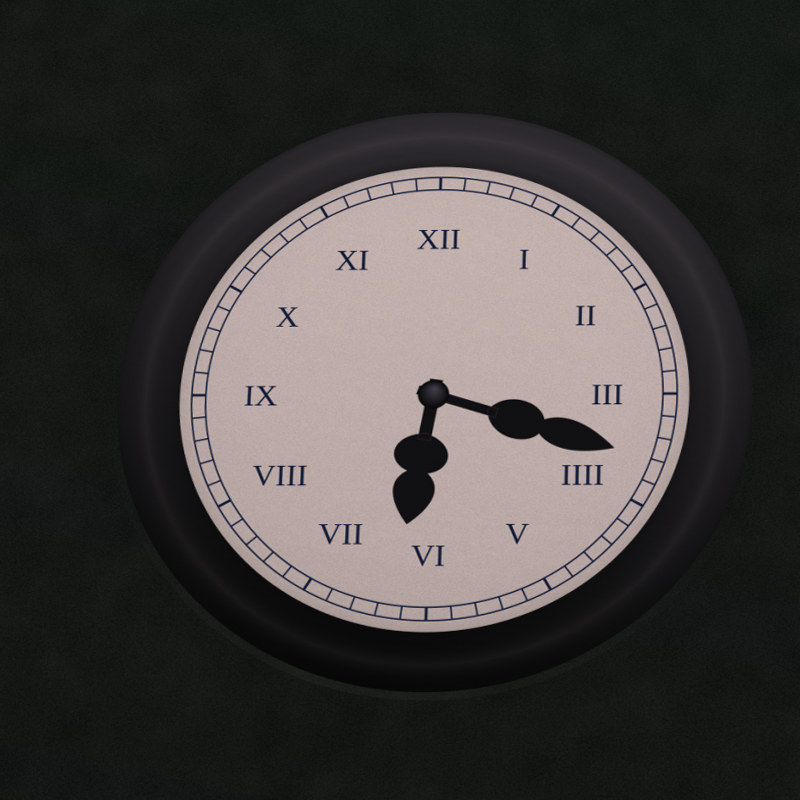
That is h=6 m=18
